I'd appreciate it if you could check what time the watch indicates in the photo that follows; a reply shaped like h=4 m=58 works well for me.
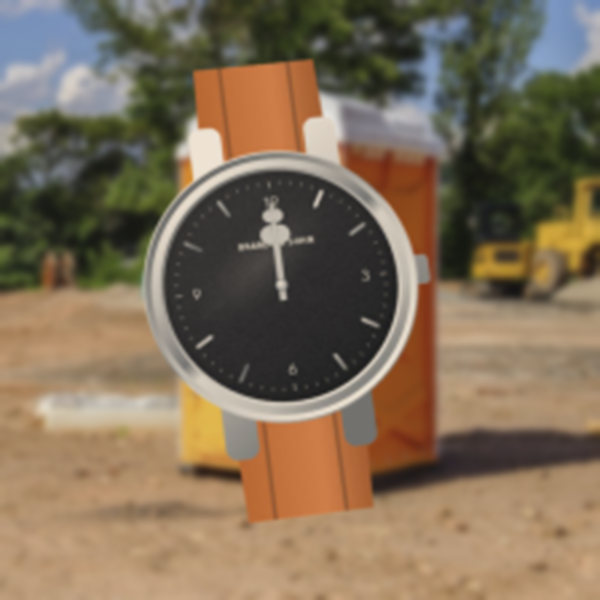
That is h=12 m=0
